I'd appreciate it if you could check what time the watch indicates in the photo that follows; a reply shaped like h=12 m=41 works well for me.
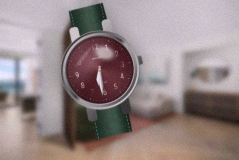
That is h=6 m=31
